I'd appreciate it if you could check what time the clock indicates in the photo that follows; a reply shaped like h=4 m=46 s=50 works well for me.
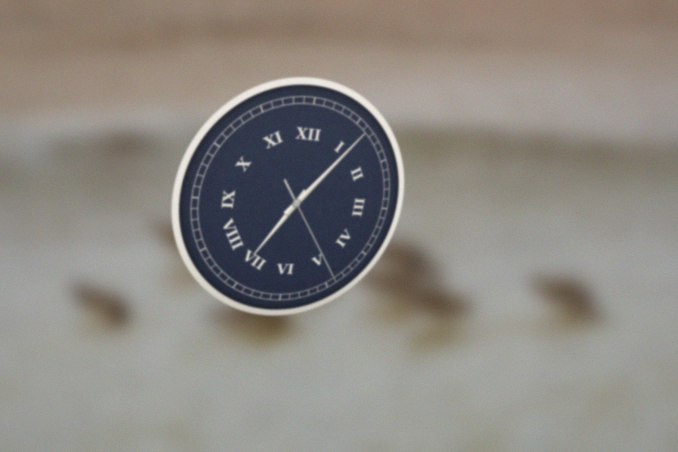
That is h=7 m=6 s=24
